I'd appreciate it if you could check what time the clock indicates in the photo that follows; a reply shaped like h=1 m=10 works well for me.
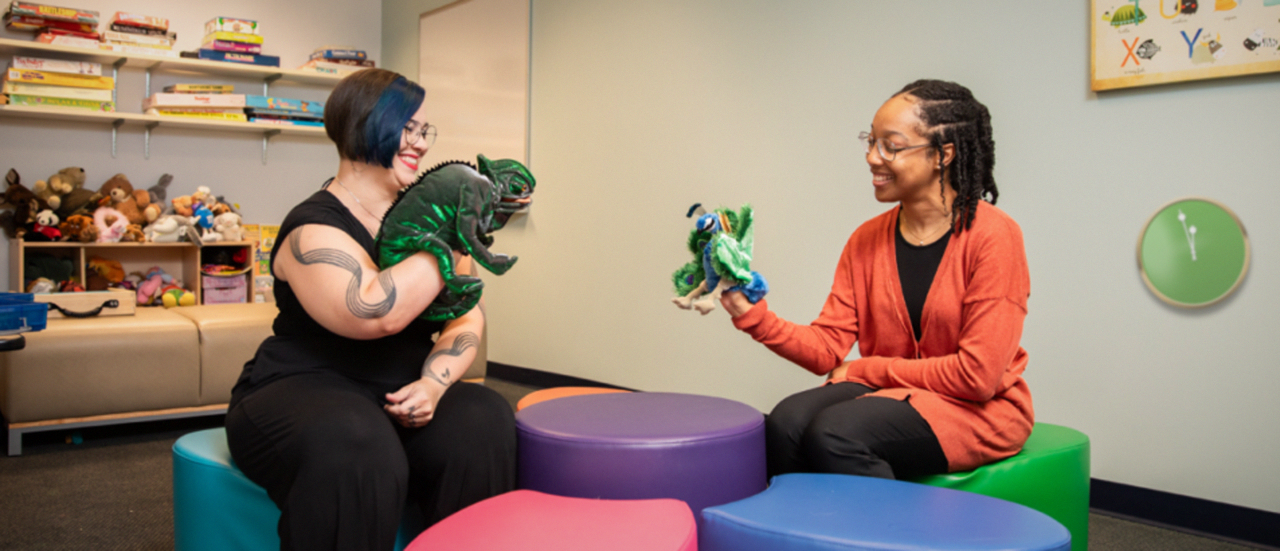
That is h=11 m=57
